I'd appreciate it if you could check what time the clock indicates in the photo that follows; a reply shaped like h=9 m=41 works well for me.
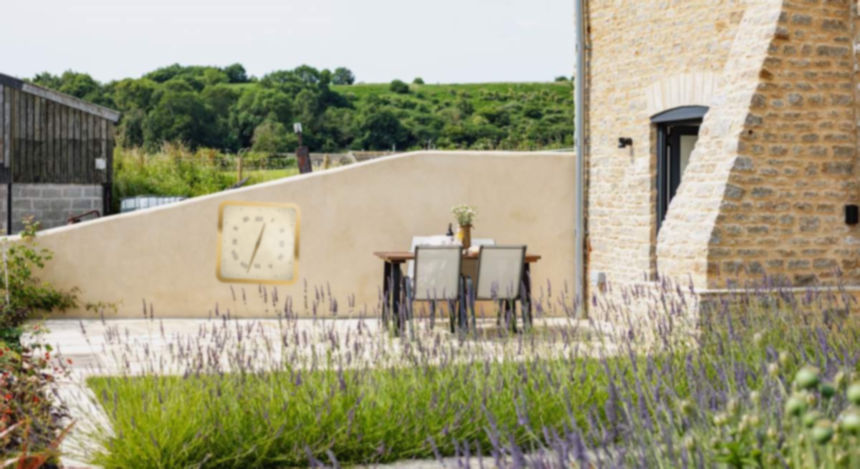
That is h=12 m=33
